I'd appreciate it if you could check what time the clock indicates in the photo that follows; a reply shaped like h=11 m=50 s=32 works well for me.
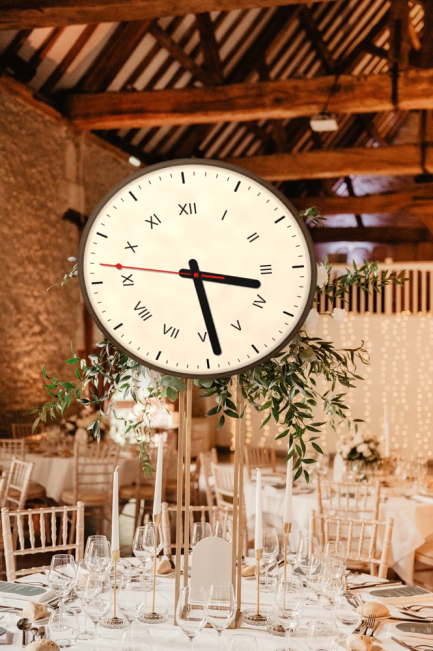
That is h=3 m=28 s=47
